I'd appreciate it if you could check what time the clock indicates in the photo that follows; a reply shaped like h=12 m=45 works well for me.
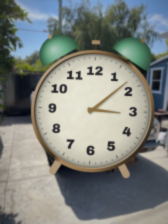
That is h=3 m=8
